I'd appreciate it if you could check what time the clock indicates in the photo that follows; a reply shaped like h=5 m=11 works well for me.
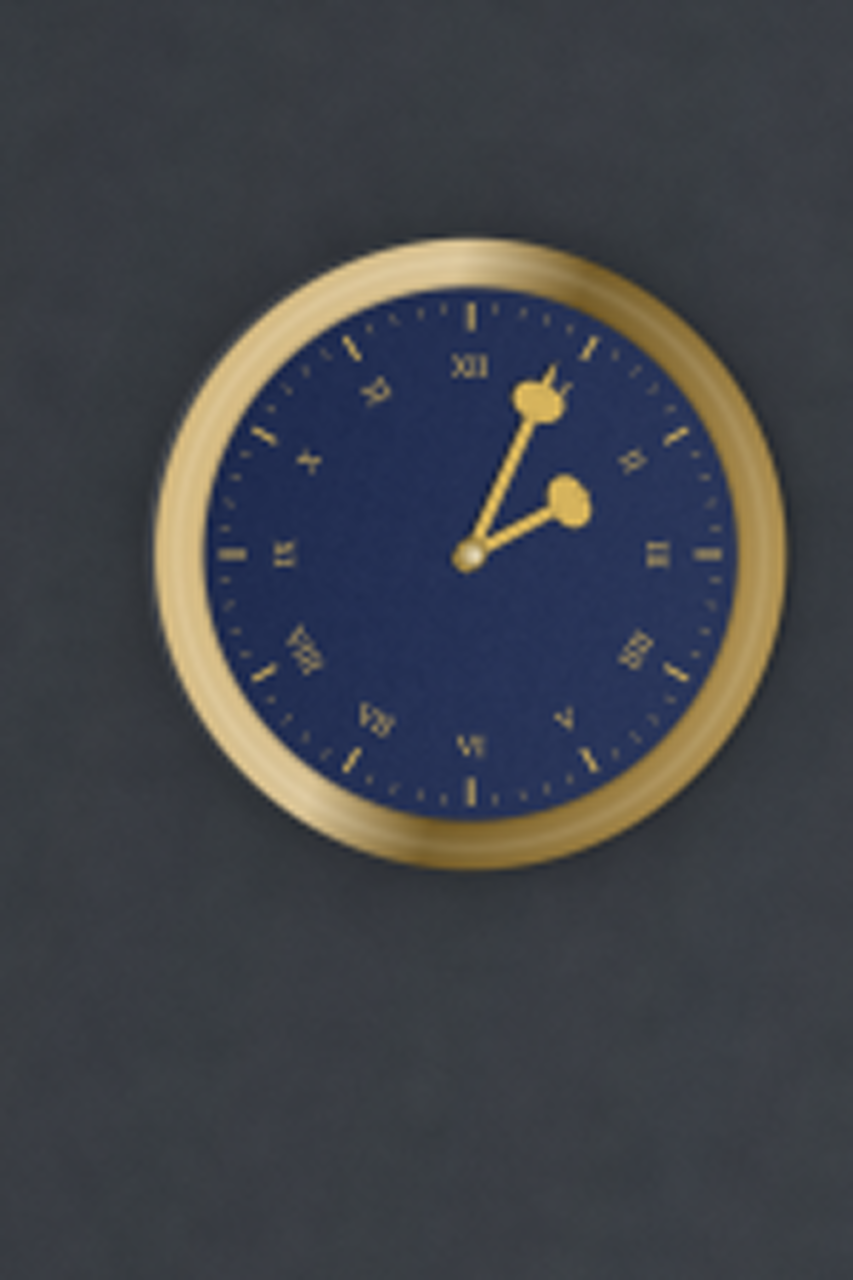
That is h=2 m=4
